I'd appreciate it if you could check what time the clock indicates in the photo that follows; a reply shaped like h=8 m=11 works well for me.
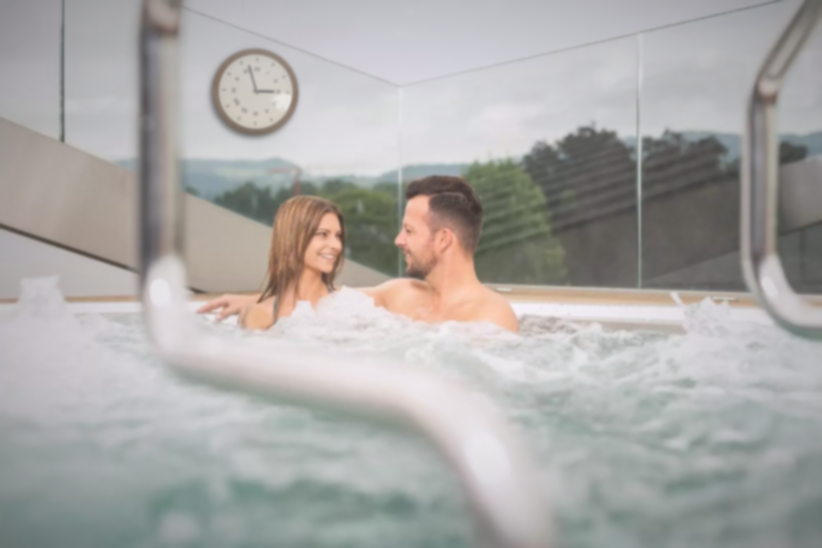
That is h=2 m=57
